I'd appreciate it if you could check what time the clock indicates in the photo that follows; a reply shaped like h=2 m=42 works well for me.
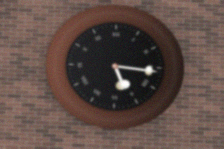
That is h=5 m=16
